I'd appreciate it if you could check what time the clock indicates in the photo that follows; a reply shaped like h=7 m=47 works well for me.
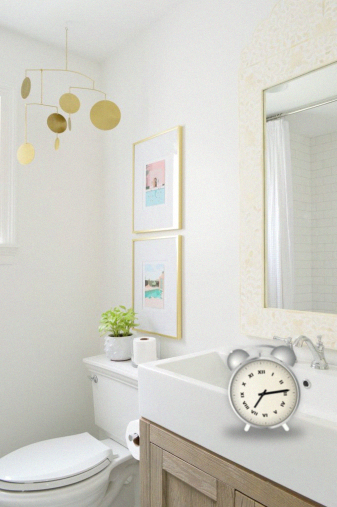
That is h=7 m=14
